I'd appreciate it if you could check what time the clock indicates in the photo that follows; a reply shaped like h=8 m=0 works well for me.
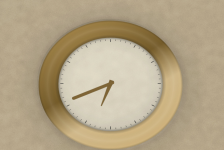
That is h=6 m=41
